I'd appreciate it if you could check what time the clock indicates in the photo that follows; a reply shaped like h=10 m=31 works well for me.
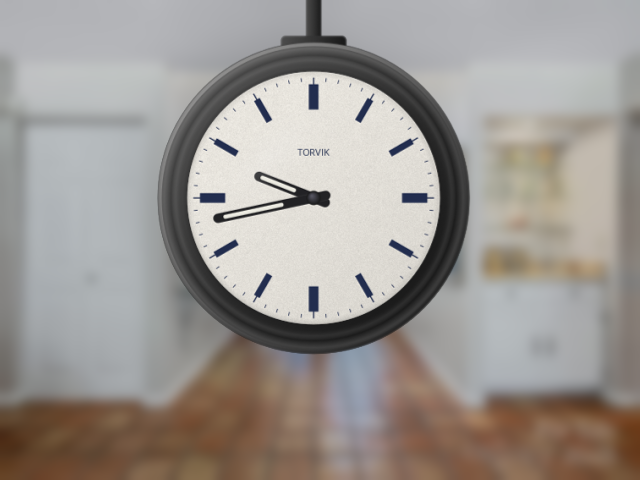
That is h=9 m=43
